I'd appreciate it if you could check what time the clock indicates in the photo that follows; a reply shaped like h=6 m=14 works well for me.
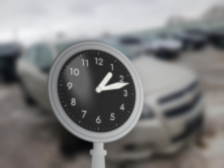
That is h=1 m=12
